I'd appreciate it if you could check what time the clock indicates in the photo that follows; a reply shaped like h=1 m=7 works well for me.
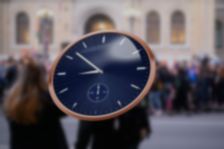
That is h=8 m=52
